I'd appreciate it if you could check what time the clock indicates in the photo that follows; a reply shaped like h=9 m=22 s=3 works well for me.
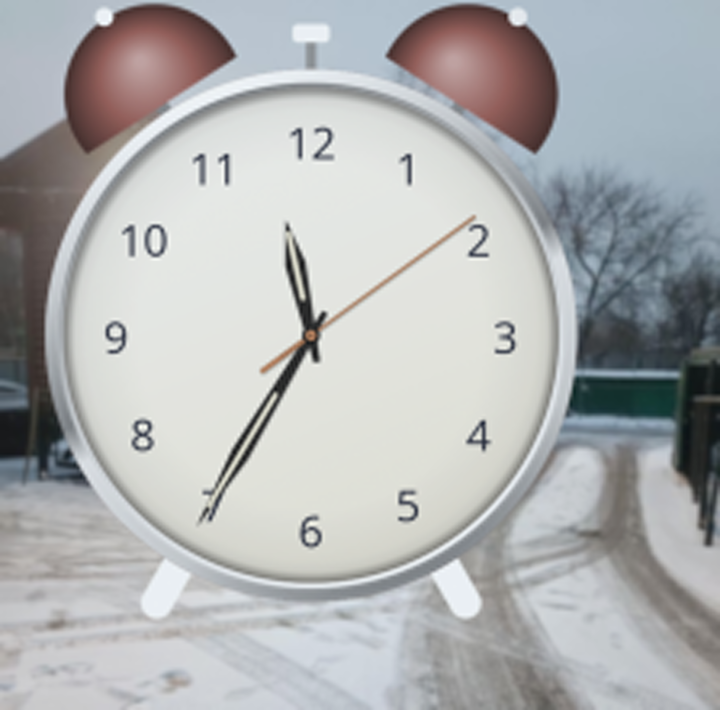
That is h=11 m=35 s=9
